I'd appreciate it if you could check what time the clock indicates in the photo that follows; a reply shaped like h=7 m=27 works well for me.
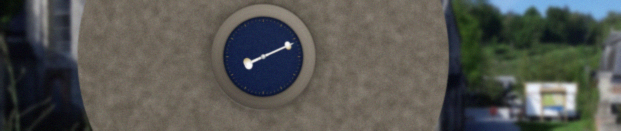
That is h=8 m=11
